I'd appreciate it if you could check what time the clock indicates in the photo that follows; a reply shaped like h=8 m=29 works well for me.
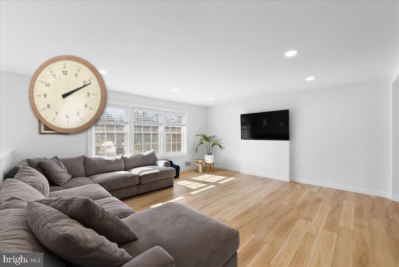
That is h=2 m=11
